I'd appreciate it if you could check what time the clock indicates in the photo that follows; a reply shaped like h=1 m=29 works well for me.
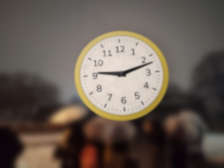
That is h=9 m=12
